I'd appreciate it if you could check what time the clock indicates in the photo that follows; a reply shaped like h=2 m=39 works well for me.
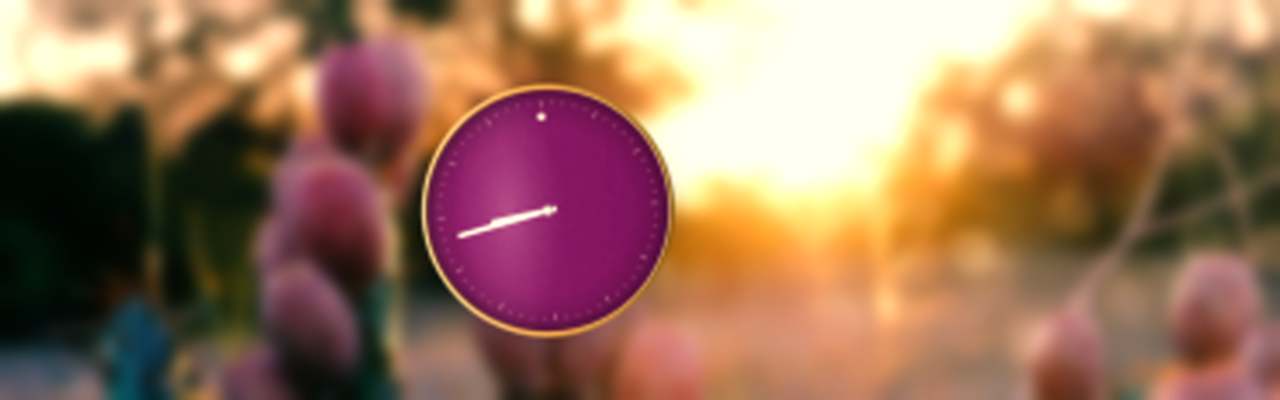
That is h=8 m=43
